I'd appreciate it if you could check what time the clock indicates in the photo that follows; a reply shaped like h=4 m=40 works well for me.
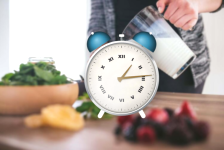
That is h=1 m=14
